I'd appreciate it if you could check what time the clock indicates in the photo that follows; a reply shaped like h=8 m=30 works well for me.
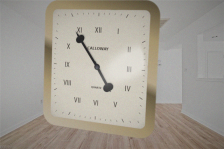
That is h=4 m=54
